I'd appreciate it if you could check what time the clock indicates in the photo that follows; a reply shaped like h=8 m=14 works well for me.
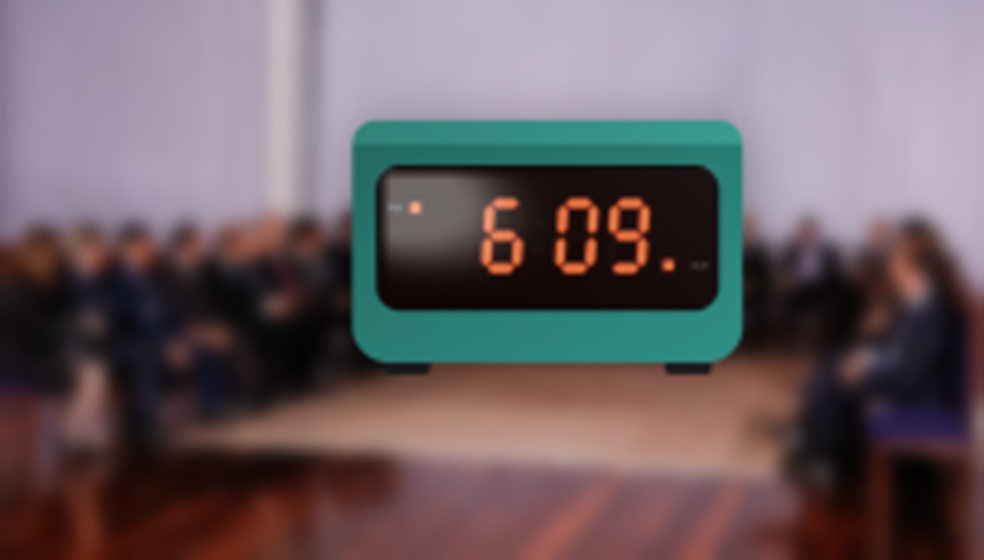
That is h=6 m=9
